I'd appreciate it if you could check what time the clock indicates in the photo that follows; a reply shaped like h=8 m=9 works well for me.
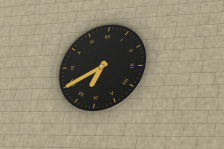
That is h=6 m=40
